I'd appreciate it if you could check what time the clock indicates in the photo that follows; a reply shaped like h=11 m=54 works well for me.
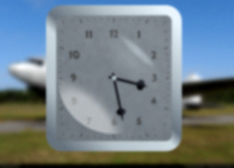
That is h=3 m=28
